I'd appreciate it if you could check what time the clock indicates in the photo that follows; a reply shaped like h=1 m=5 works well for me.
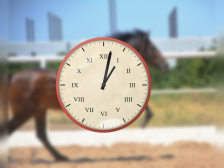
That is h=1 m=2
